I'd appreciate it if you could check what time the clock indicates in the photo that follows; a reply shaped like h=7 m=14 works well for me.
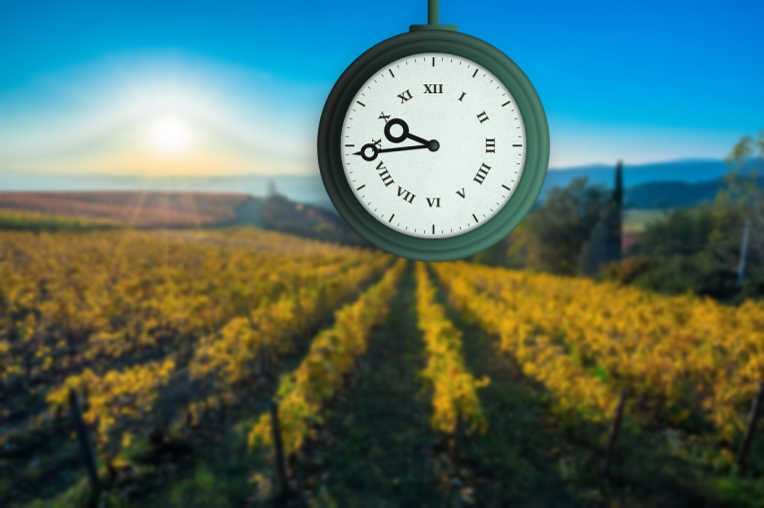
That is h=9 m=44
